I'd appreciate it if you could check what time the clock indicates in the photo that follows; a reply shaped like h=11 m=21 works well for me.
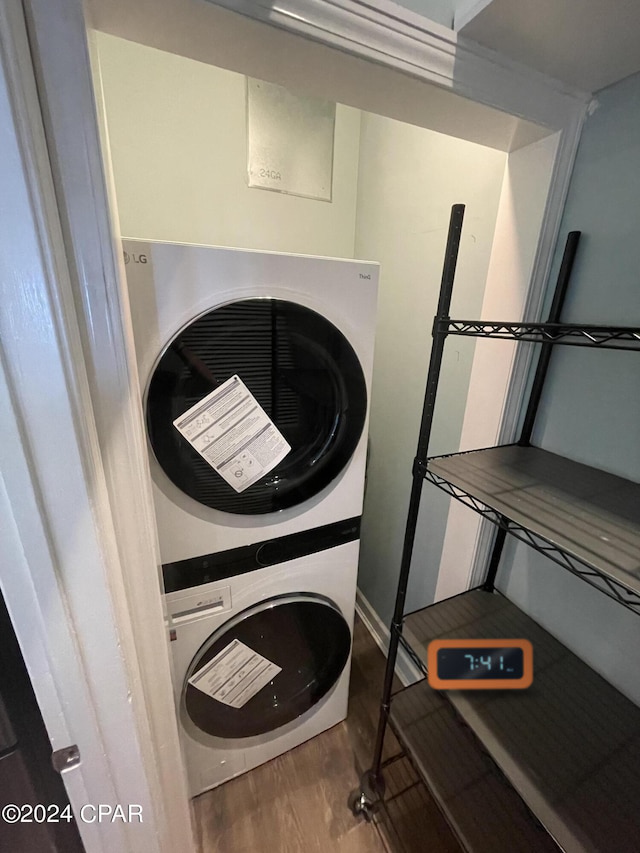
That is h=7 m=41
